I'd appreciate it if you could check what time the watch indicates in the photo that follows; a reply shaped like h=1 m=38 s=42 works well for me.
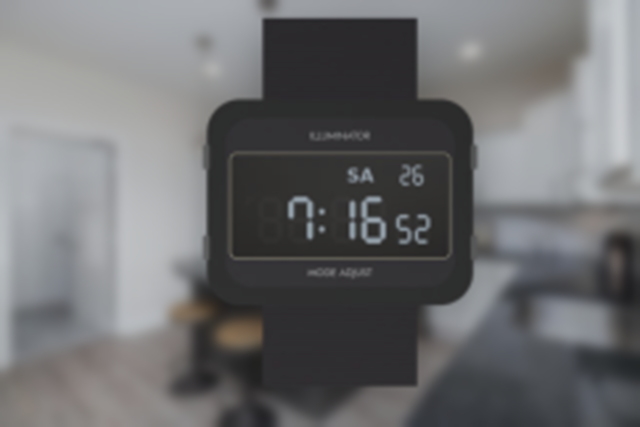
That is h=7 m=16 s=52
